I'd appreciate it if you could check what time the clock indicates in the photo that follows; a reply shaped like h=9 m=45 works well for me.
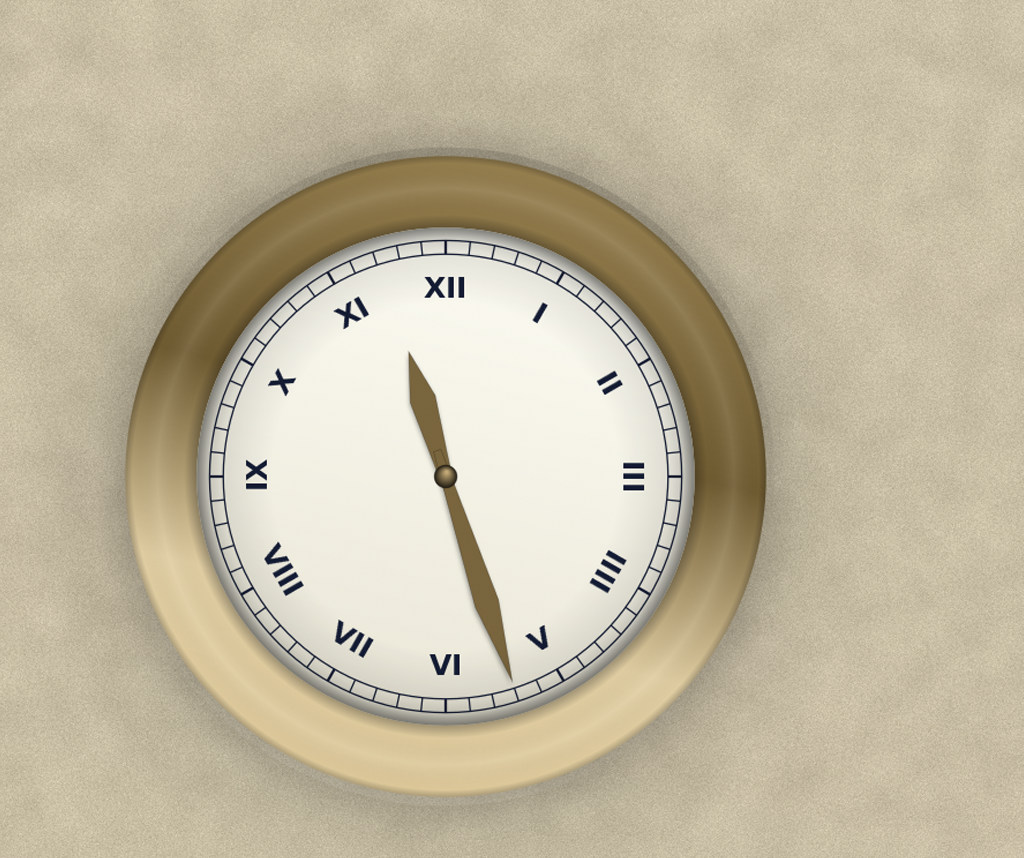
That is h=11 m=27
